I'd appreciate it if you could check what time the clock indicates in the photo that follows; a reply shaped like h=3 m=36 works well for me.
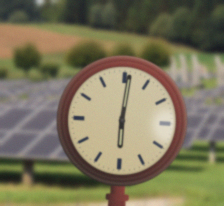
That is h=6 m=1
